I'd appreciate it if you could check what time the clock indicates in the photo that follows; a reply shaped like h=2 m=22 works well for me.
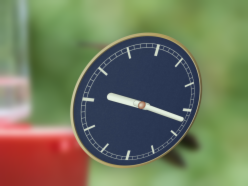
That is h=9 m=17
